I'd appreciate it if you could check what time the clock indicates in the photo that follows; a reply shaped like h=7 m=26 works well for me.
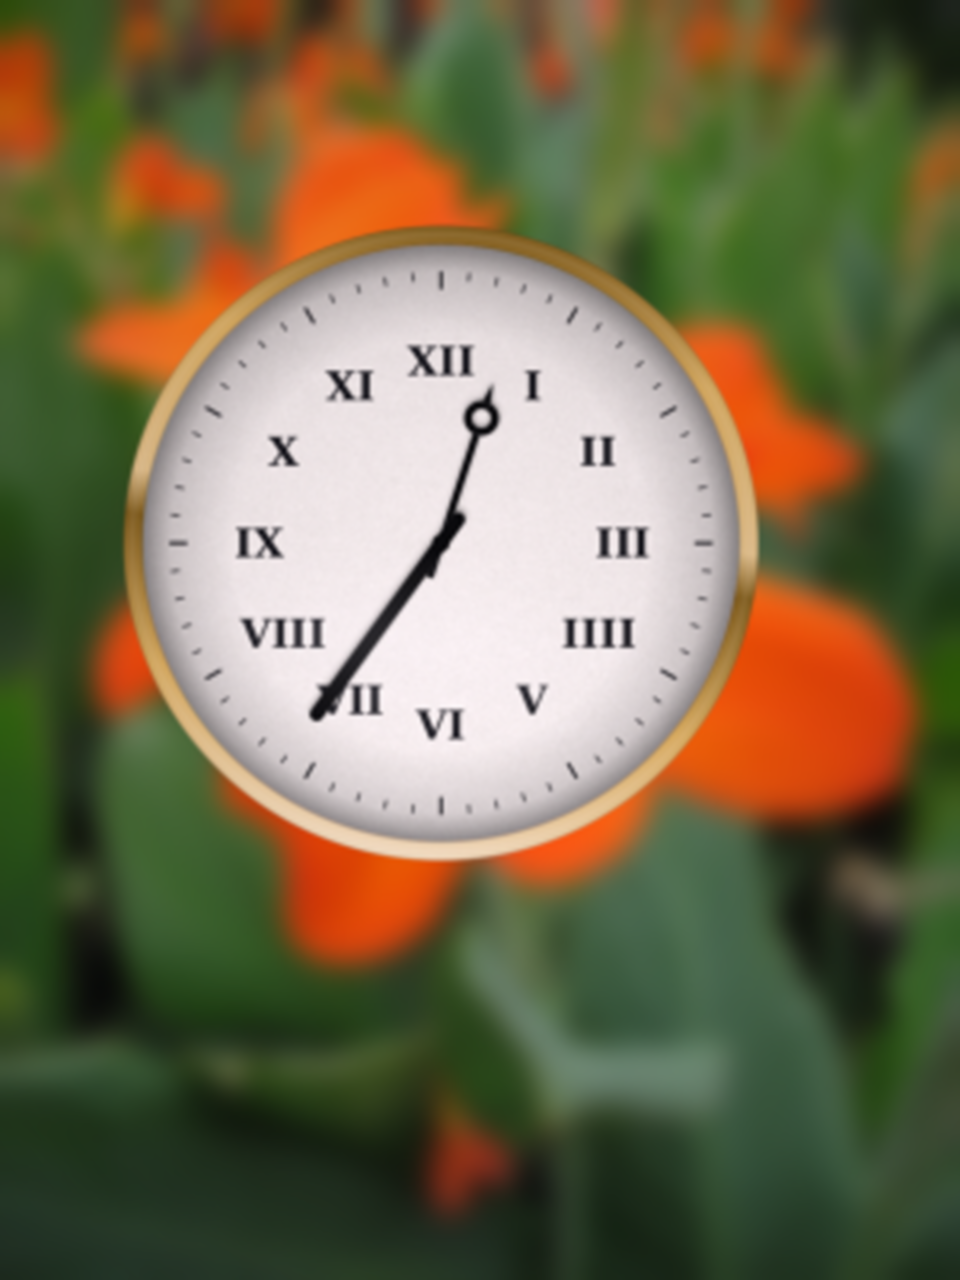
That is h=12 m=36
